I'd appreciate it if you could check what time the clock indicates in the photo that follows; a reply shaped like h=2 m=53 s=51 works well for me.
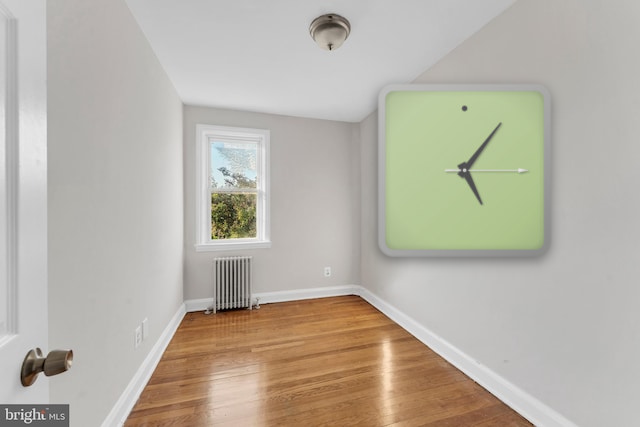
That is h=5 m=6 s=15
